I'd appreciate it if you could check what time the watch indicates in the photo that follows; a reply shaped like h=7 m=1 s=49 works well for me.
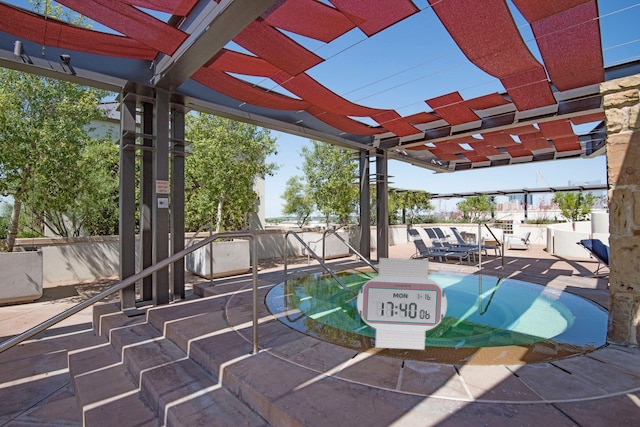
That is h=17 m=40 s=6
